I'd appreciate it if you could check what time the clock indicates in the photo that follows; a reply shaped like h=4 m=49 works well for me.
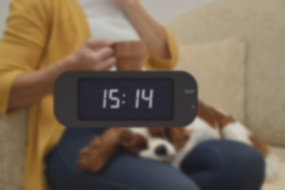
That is h=15 m=14
